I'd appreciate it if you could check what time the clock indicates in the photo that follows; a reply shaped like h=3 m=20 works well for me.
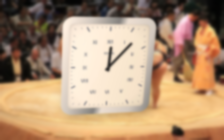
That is h=12 m=7
